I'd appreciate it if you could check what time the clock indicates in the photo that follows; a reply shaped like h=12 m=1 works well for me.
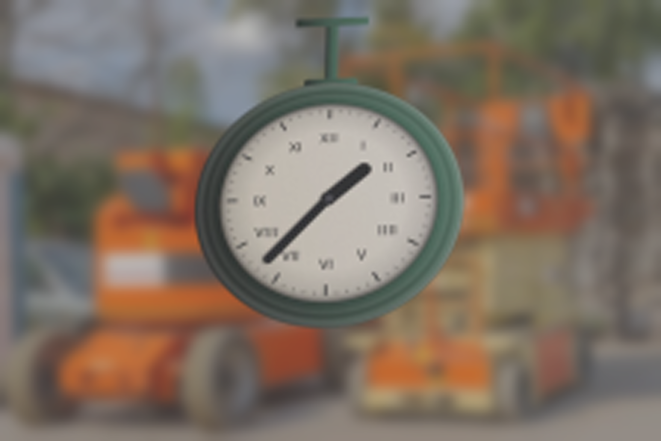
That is h=1 m=37
